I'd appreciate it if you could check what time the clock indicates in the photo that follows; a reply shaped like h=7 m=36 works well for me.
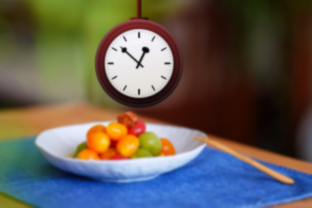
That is h=12 m=52
